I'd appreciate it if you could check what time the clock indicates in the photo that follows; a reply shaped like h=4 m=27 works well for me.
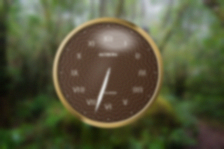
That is h=6 m=33
